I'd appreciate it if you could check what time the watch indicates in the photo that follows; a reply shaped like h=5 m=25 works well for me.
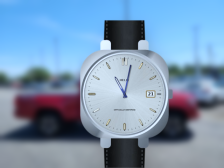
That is h=11 m=2
